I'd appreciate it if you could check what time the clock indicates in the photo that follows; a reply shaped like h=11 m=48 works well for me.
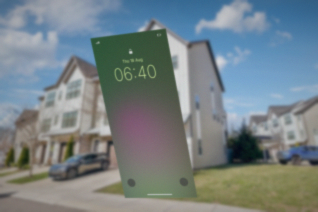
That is h=6 m=40
